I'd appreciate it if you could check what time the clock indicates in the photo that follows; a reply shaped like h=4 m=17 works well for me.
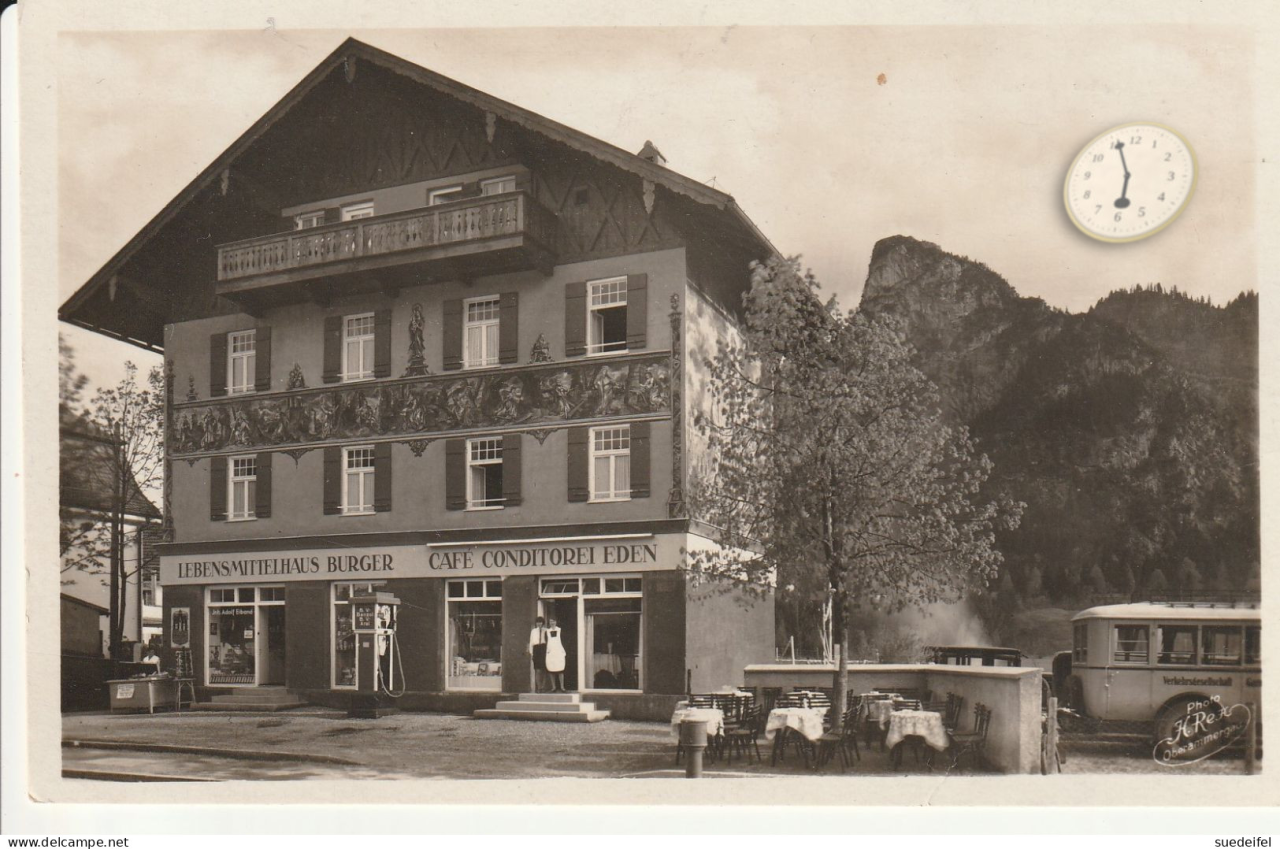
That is h=5 m=56
